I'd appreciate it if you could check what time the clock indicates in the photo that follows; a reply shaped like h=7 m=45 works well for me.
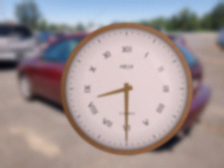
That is h=8 m=30
